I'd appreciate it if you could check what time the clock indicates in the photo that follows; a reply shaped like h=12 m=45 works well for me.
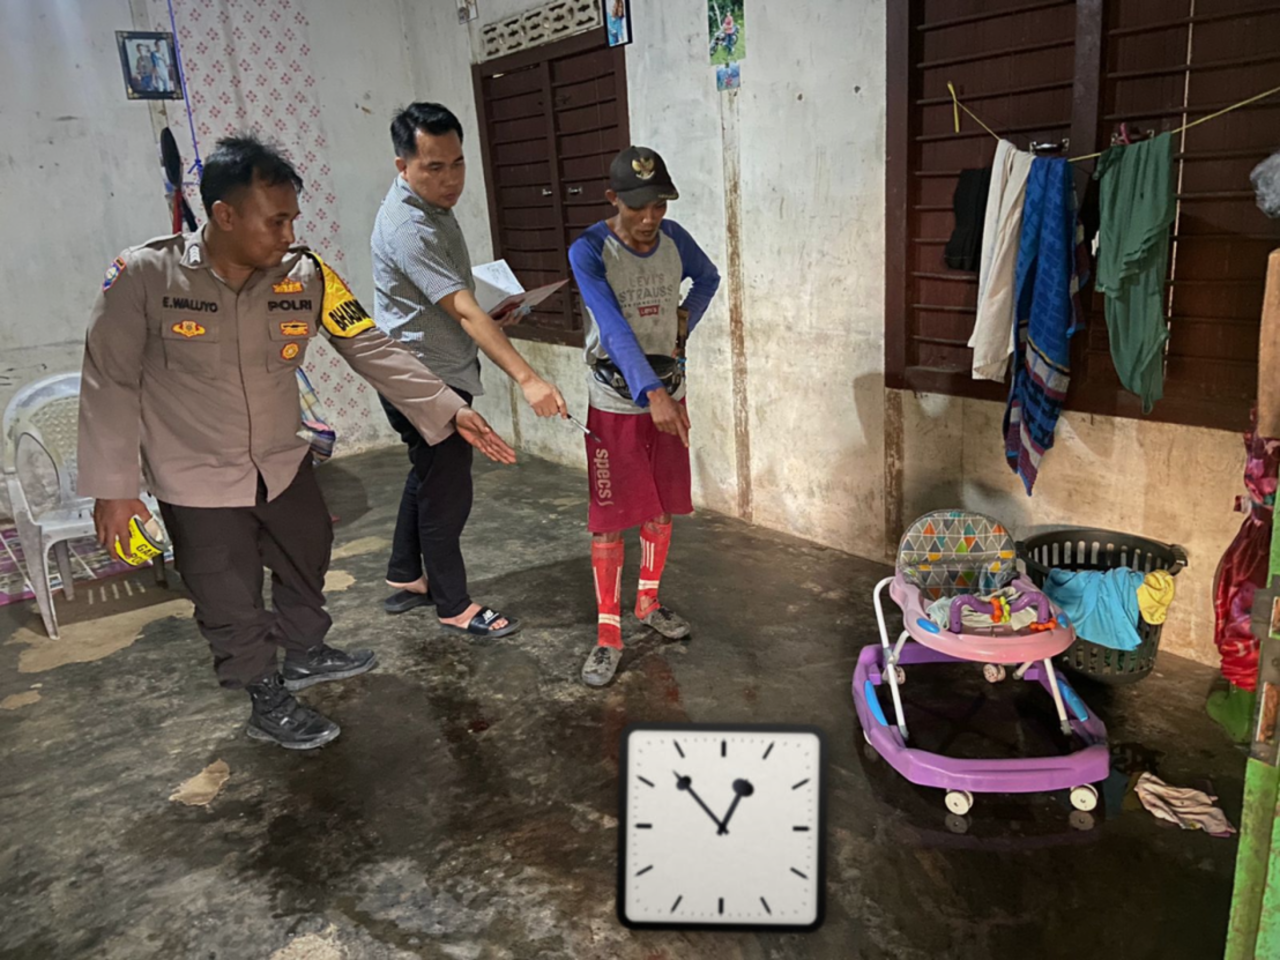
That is h=12 m=53
